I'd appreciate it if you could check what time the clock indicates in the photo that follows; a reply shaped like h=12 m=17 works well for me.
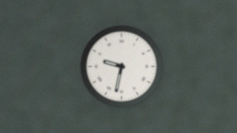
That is h=9 m=32
